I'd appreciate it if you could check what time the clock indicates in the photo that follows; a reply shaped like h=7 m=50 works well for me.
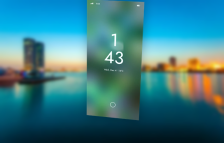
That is h=1 m=43
